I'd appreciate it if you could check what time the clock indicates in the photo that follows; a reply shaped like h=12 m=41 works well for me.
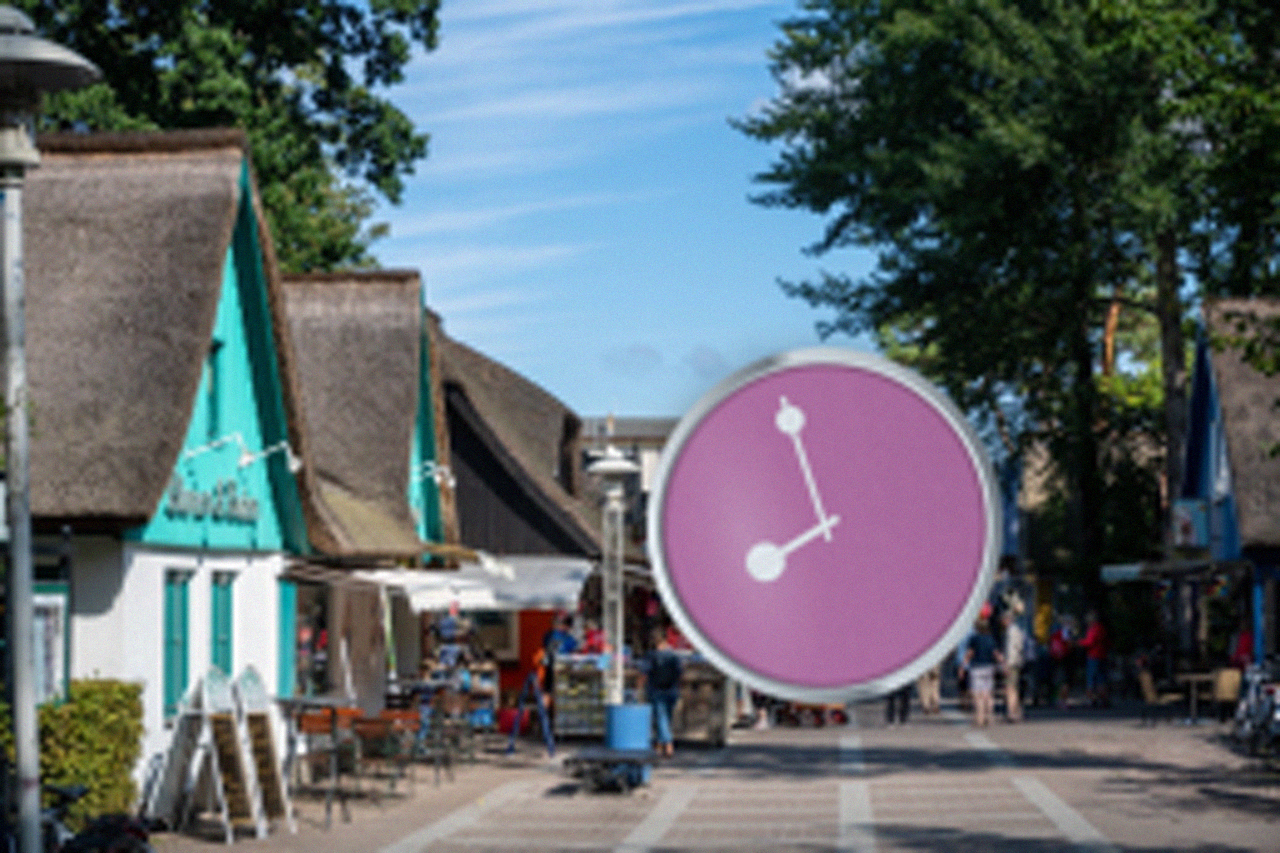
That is h=7 m=57
